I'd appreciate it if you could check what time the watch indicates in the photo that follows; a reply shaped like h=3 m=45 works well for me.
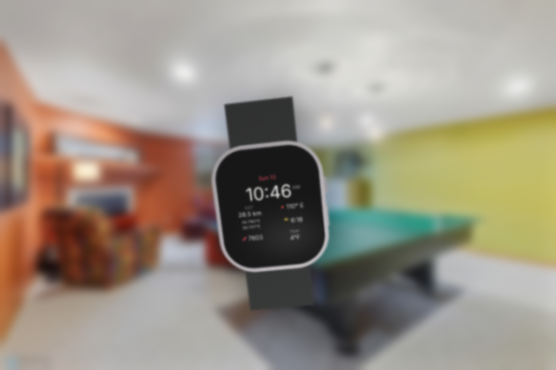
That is h=10 m=46
